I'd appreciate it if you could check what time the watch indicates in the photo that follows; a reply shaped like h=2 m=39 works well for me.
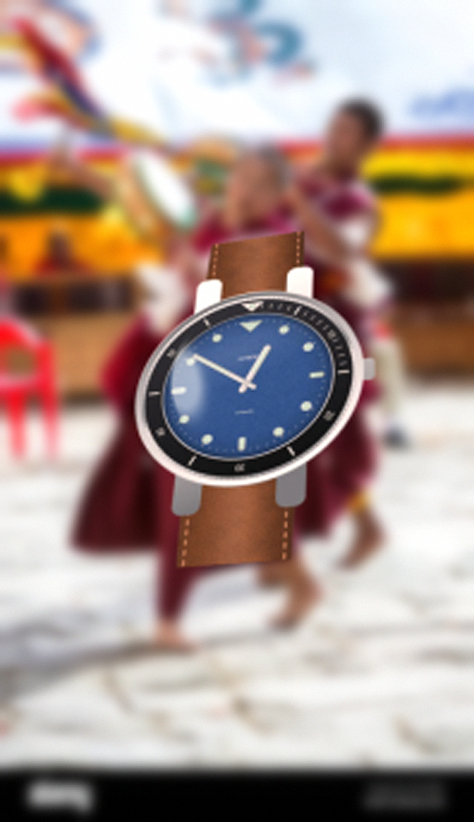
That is h=12 m=51
